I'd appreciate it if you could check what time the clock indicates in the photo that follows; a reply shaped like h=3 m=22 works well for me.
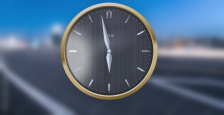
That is h=5 m=58
